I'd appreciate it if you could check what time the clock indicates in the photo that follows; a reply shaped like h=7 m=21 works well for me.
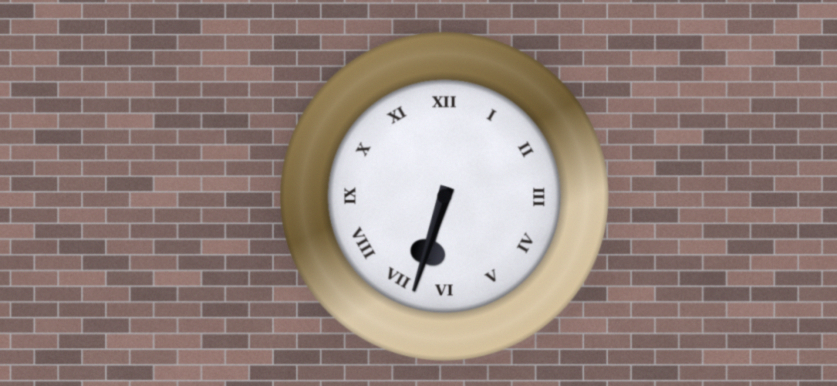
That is h=6 m=33
